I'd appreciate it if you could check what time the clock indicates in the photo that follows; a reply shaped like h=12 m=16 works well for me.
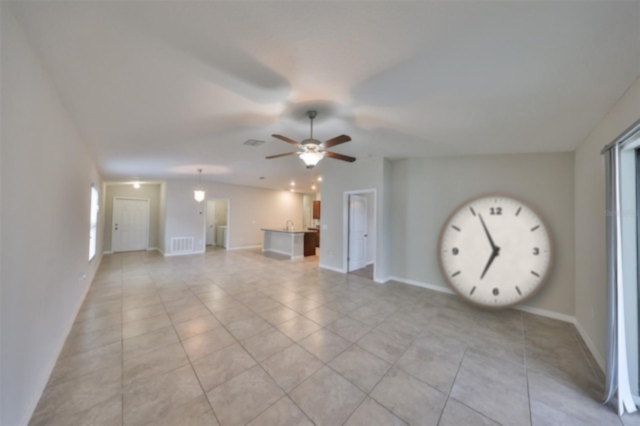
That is h=6 m=56
